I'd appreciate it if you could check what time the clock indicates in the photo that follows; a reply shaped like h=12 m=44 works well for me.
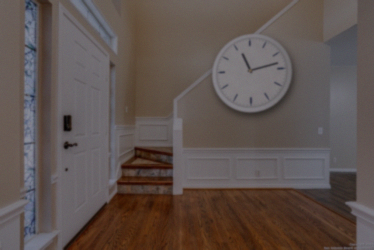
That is h=11 m=13
